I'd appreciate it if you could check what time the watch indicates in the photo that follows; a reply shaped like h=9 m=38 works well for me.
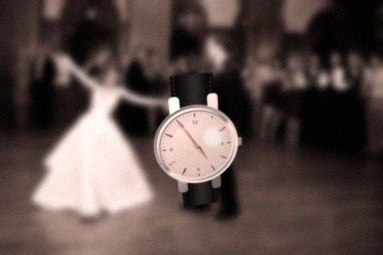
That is h=4 m=55
